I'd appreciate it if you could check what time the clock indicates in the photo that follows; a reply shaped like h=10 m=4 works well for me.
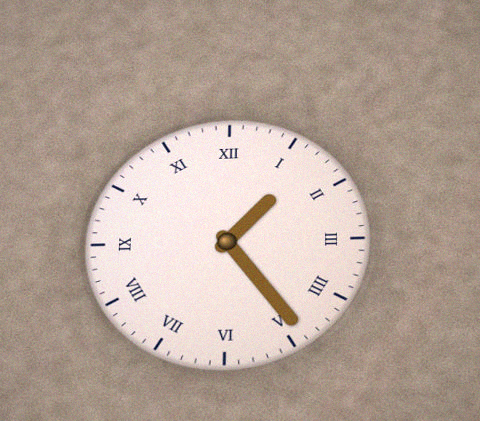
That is h=1 m=24
